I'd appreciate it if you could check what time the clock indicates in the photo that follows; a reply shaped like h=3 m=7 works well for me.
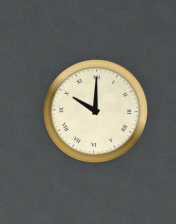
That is h=10 m=0
